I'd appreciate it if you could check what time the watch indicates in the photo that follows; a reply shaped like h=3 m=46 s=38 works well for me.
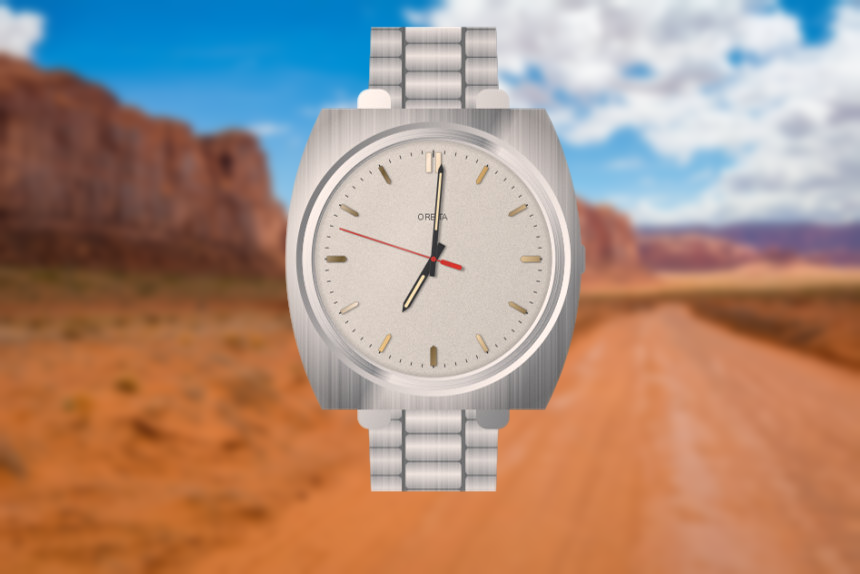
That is h=7 m=0 s=48
